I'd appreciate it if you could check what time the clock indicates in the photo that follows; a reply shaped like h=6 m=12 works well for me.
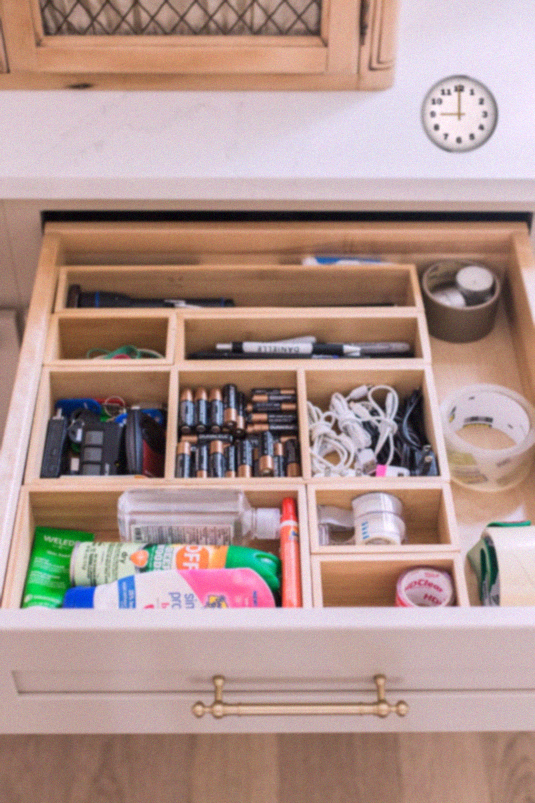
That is h=9 m=0
